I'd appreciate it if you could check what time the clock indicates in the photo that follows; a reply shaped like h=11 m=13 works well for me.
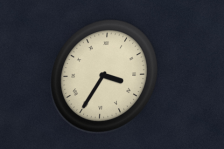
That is h=3 m=35
